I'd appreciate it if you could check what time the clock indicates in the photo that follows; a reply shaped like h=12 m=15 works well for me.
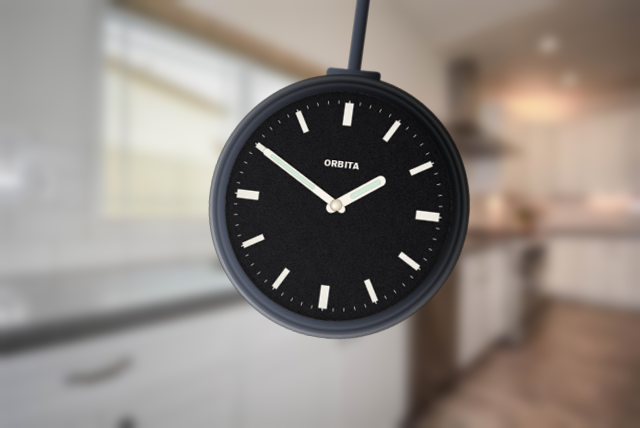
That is h=1 m=50
